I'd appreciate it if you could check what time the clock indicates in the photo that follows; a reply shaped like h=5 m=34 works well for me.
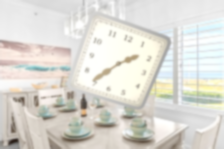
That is h=1 m=36
